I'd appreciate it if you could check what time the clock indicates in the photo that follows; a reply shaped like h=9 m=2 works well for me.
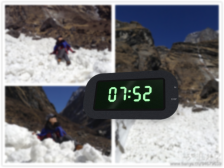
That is h=7 m=52
